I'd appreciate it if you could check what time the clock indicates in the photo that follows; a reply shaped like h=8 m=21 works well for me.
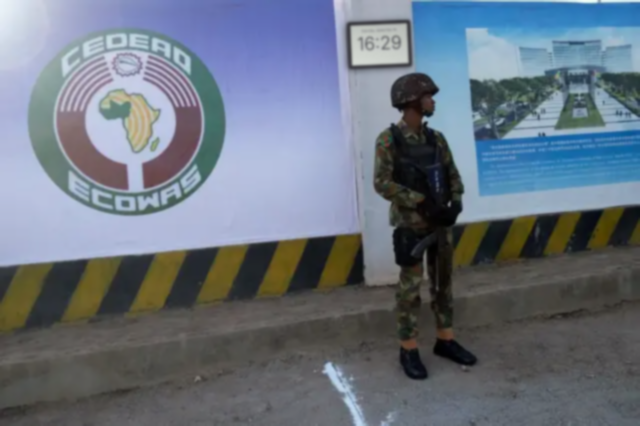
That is h=16 m=29
